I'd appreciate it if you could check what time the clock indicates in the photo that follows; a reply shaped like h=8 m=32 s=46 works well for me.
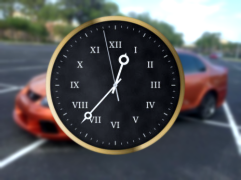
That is h=12 m=36 s=58
